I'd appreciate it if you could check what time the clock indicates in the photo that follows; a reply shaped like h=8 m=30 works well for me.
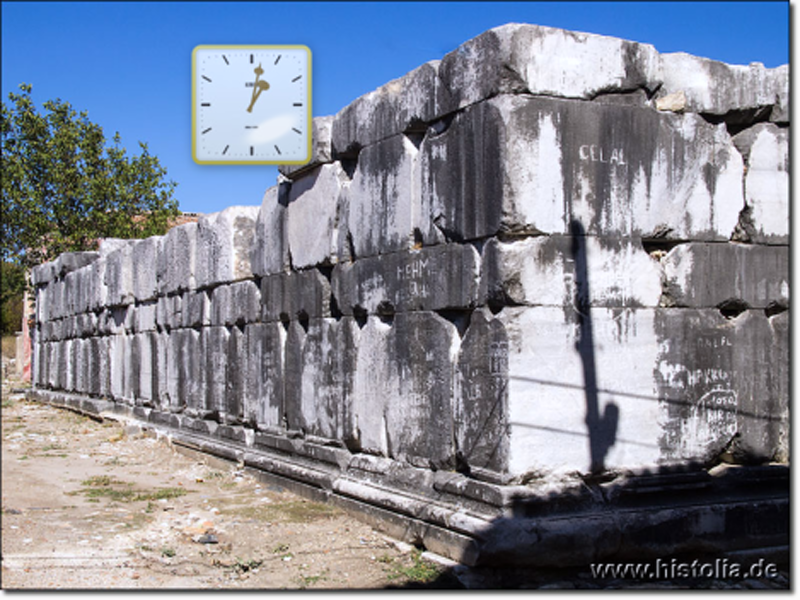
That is h=1 m=2
